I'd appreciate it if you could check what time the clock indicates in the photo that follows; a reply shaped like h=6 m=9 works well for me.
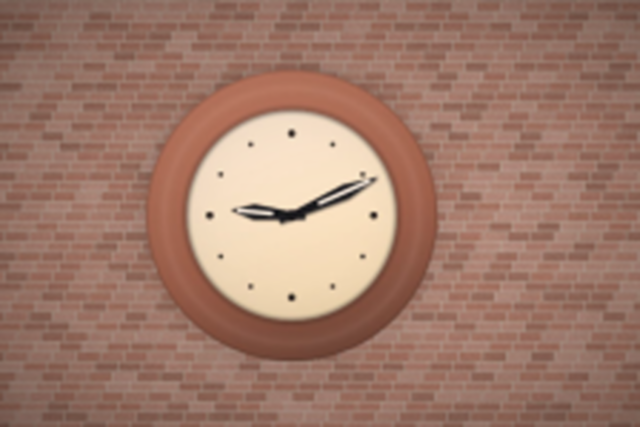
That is h=9 m=11
